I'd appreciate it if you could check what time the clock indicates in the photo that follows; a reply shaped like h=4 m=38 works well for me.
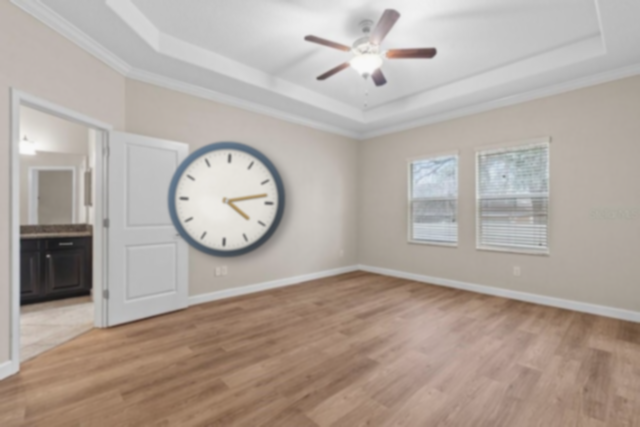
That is h=4 m=13
